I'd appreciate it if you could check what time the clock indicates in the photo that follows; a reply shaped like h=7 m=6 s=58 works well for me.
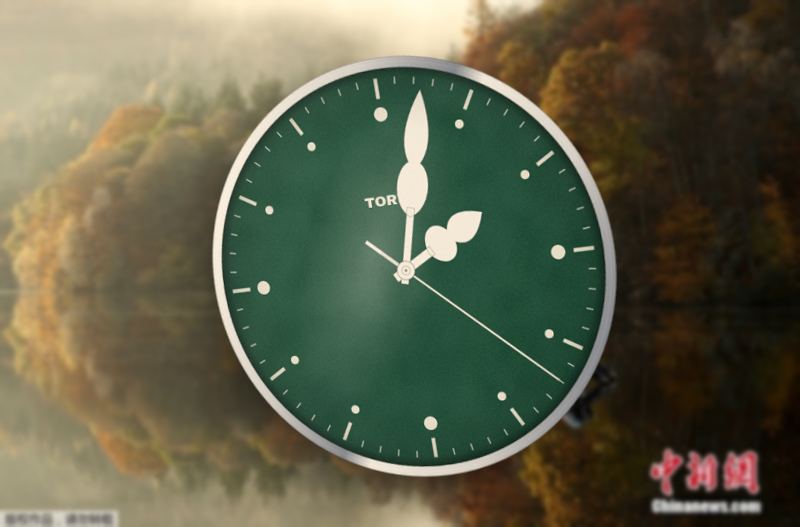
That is h=2 m=2 s=22
